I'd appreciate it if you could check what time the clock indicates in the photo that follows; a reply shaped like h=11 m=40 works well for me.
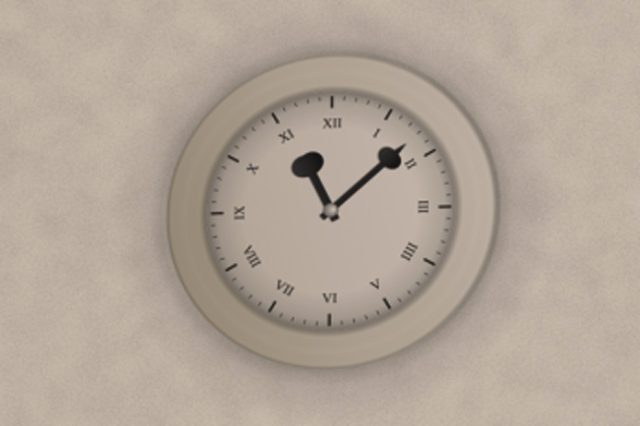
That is h=11 m=8
